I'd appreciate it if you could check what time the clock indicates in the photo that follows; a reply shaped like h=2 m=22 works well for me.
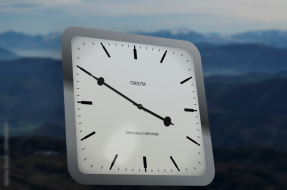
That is h=3 m=50
